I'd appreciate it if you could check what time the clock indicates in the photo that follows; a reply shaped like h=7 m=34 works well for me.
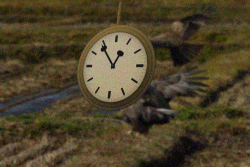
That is h=12 m=54
